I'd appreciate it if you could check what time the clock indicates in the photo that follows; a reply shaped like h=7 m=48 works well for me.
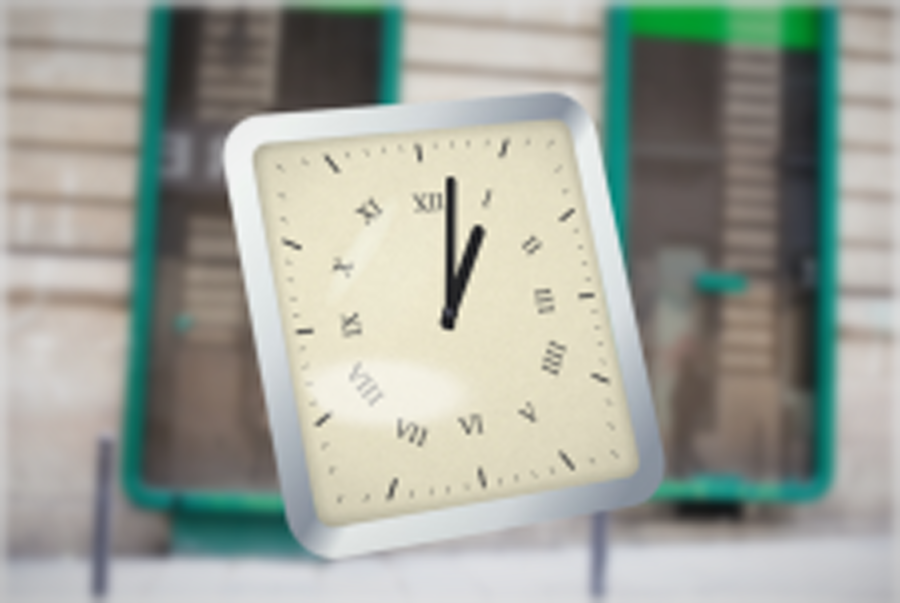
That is h=1 m=2
